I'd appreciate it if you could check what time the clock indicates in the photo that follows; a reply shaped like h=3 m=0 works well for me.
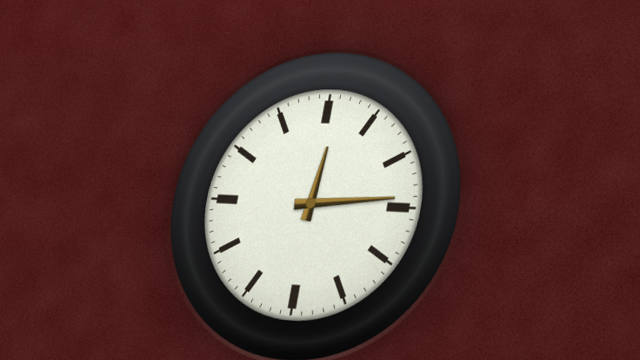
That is h=12 m=14
